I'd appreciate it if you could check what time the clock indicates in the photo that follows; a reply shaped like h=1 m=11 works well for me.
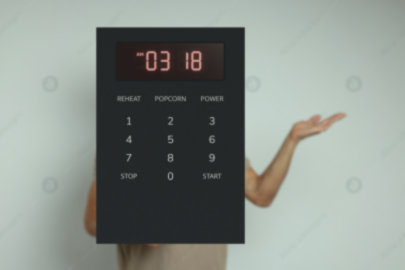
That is h=3 m=18
